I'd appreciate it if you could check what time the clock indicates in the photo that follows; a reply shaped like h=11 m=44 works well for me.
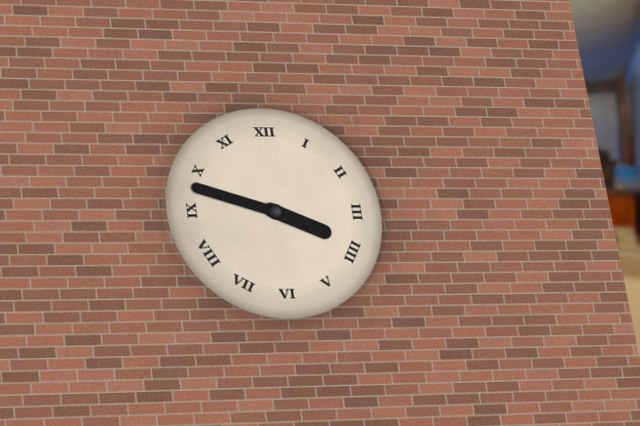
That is h=3 m=48
